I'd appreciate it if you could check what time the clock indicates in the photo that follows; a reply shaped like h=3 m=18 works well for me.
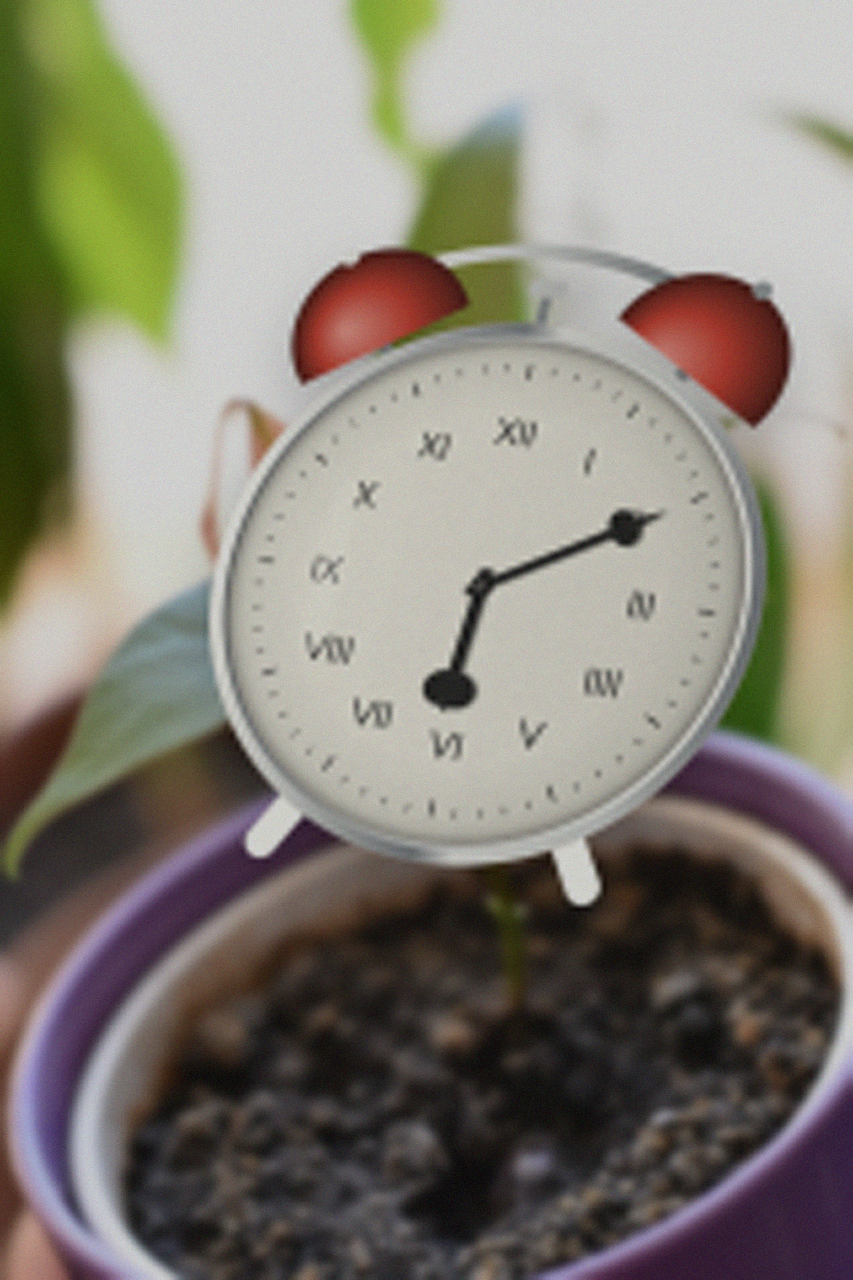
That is h=6 m=10
